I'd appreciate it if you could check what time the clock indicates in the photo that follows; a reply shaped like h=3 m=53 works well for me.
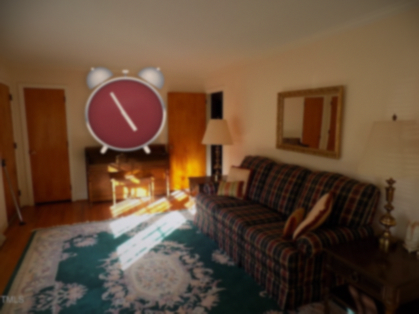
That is h=4 m=55
